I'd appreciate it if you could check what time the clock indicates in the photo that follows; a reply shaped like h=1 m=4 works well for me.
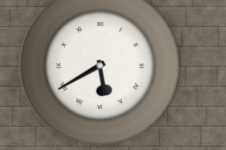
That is h=5 m=40
